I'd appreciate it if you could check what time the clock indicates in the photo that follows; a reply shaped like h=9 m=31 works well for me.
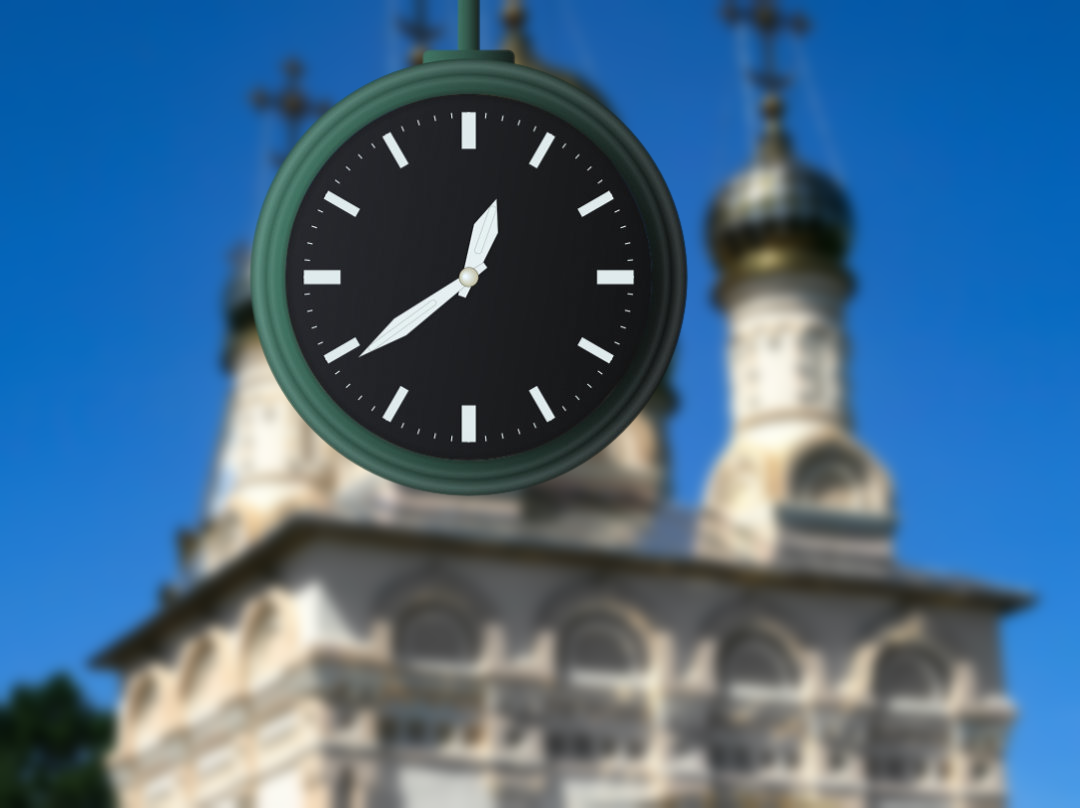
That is h=12 m=39
